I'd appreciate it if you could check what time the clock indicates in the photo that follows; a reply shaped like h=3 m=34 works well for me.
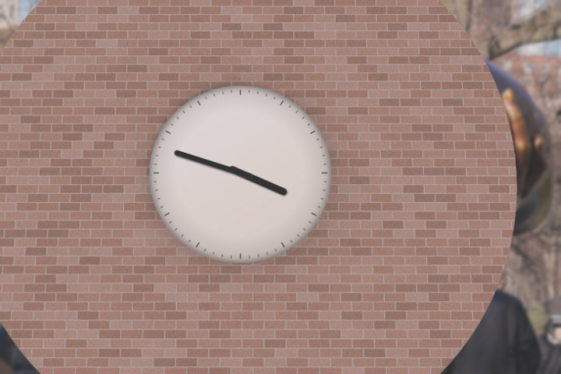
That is h=3 m=48
